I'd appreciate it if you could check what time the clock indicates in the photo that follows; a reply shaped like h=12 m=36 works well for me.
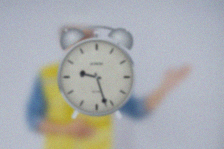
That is h=9 m=27
